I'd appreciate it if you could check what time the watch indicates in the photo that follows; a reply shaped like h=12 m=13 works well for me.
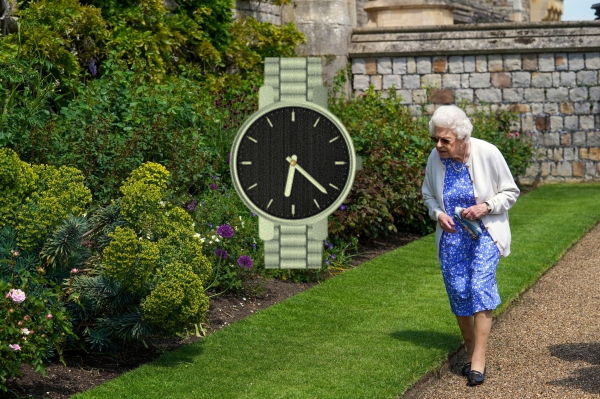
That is h=6 m=22
